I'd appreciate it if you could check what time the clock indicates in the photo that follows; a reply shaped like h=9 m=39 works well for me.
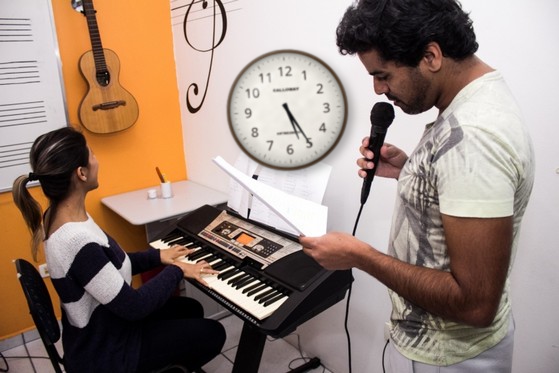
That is h=5 m=25
